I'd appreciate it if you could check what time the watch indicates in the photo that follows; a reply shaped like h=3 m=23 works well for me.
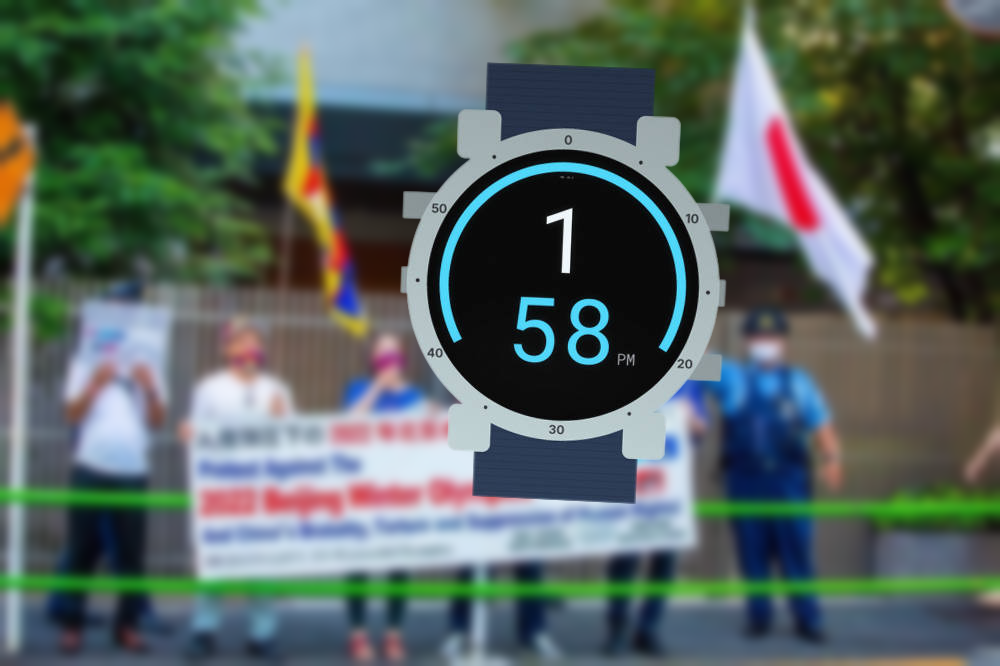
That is h=1 m=58
